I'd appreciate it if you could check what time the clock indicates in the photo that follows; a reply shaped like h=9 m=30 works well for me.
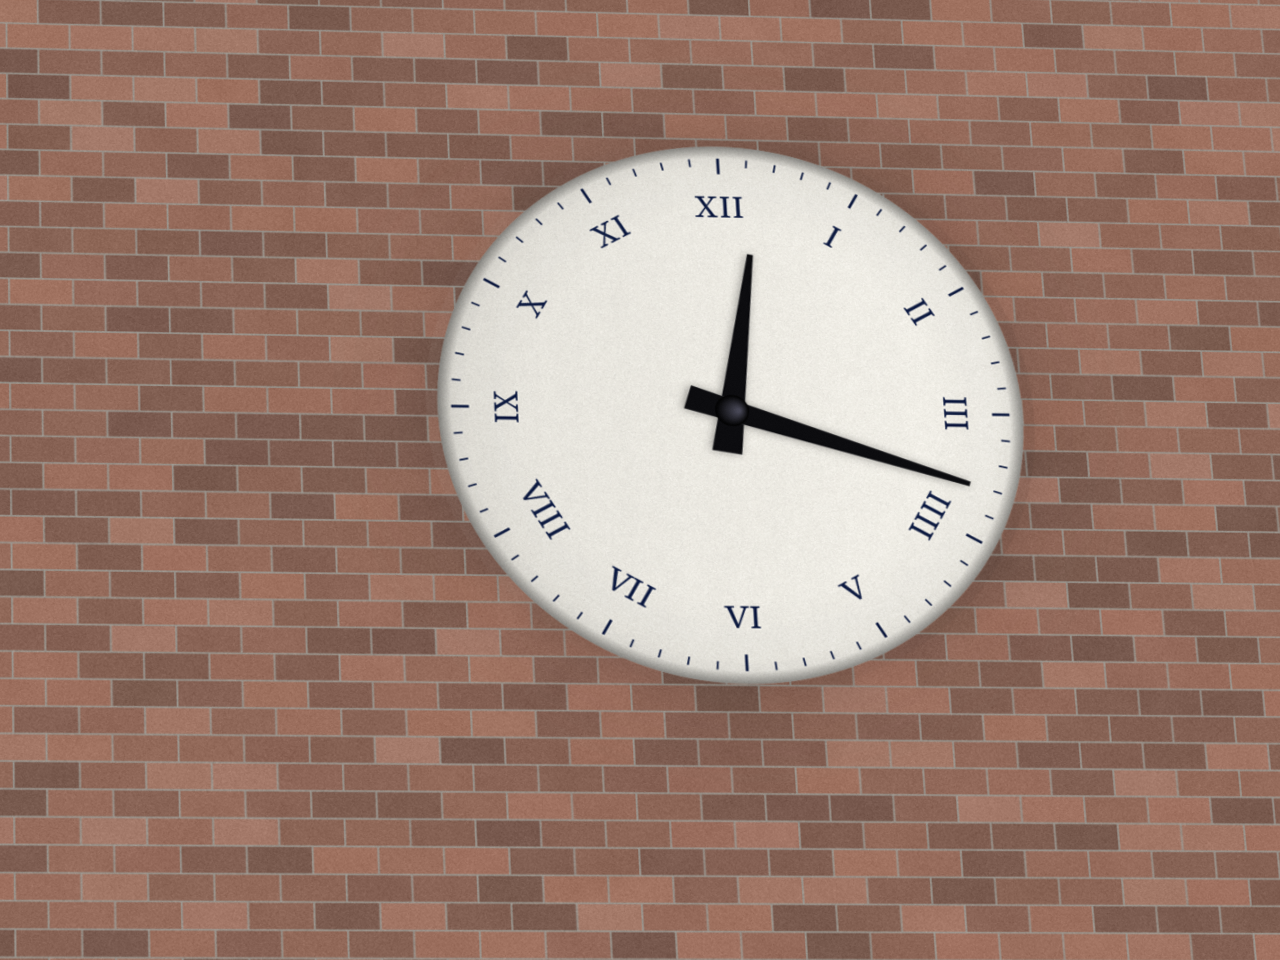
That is h=12 m=18
